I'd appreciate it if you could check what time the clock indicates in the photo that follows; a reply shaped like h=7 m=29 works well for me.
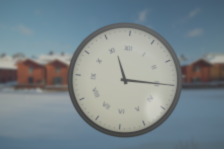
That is h=11 m=15
